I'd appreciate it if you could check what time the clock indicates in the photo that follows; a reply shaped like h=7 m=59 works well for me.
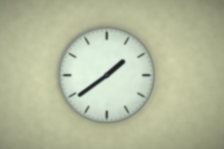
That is h=1 m=39
